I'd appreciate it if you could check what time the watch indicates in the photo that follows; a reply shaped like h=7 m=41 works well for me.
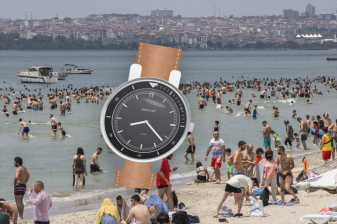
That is h=8 m=22
